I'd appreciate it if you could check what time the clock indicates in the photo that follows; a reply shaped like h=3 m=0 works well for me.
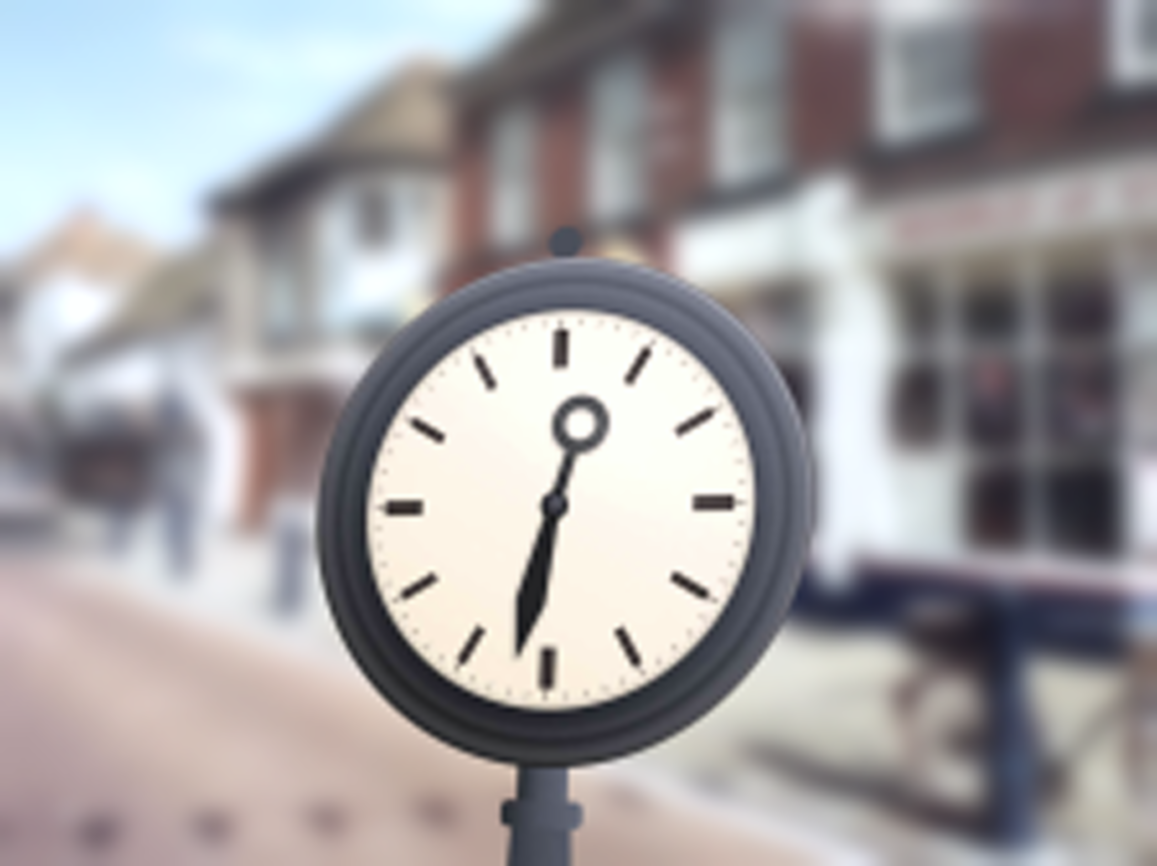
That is h=12 m=32
